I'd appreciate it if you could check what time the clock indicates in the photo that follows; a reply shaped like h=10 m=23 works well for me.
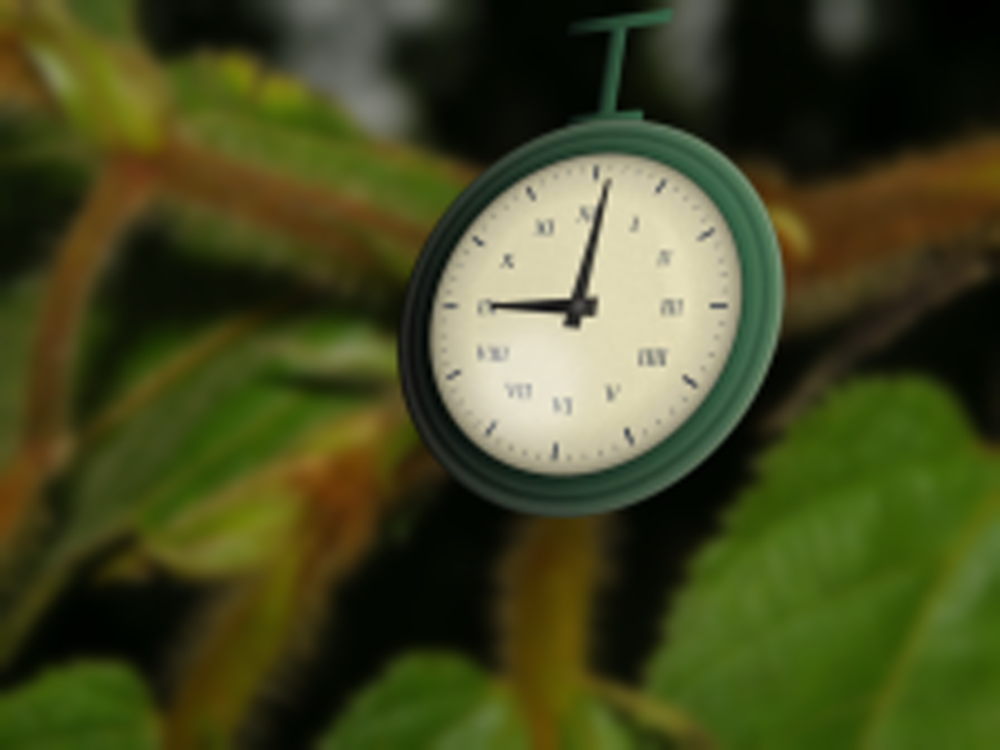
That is h=9 m=1
